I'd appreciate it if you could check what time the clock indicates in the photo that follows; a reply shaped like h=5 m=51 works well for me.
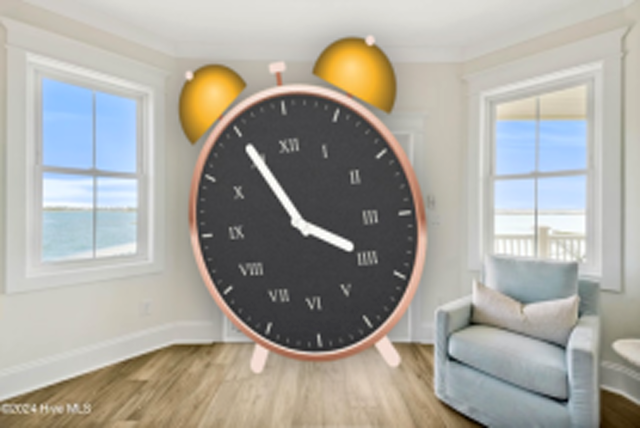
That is h=3 m=55
